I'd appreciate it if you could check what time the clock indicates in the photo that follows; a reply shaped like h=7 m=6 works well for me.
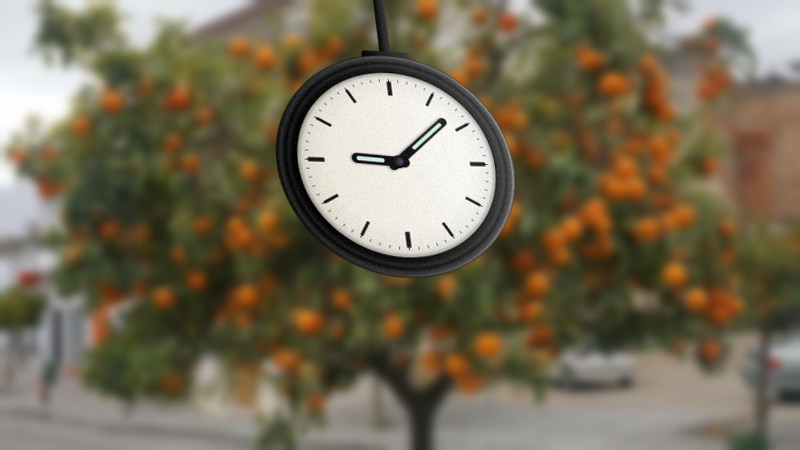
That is h=9 m=8
